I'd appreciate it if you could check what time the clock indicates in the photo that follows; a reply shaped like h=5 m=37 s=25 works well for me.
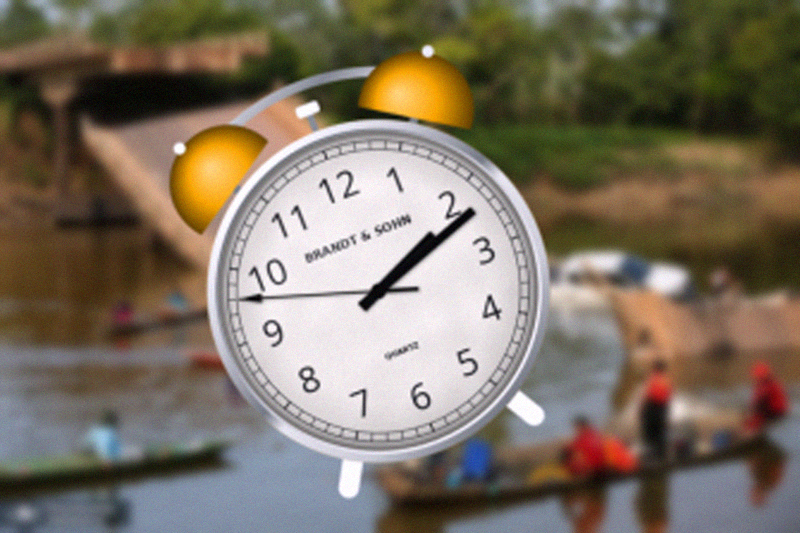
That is h=2 m=11 s=48
